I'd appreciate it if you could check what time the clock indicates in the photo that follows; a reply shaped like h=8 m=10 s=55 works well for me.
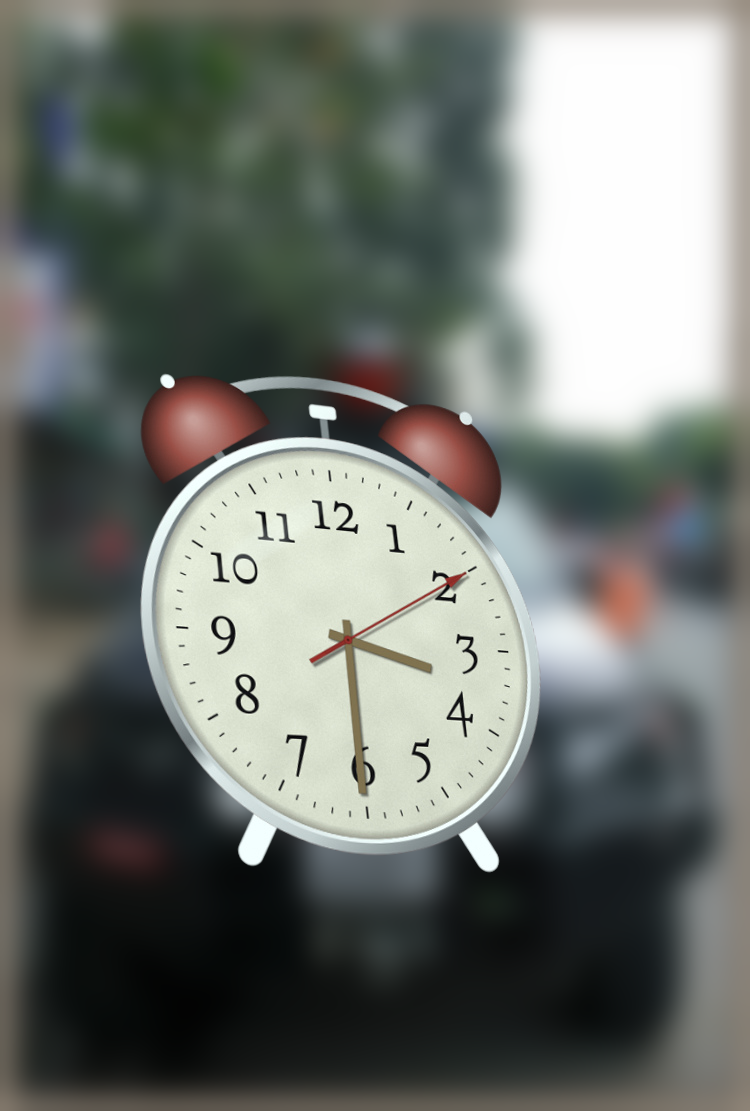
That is h=3 m=30 s=10
